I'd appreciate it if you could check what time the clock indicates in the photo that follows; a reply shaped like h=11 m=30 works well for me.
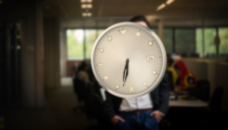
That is h=6 m=33
